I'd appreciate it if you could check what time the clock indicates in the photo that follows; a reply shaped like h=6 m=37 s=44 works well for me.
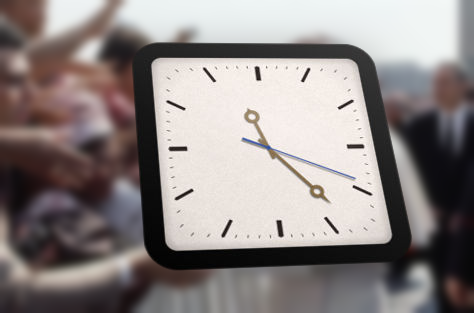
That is h=11 m=23 s=19
